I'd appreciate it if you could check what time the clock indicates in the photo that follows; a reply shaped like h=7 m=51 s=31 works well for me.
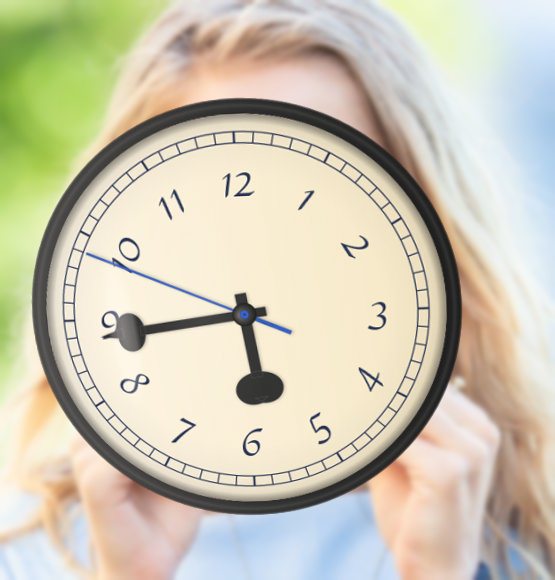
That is h=5 m=43 s=49
